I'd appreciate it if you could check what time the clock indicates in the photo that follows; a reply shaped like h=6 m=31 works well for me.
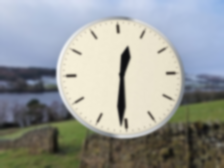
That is h=12 m=31
